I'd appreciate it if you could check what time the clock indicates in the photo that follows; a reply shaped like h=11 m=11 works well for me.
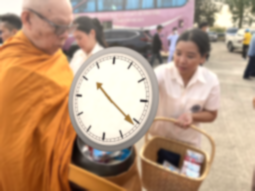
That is h=10 m=21
